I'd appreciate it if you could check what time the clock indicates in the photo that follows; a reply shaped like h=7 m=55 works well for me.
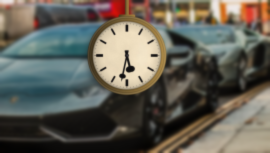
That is h=5 m=32
